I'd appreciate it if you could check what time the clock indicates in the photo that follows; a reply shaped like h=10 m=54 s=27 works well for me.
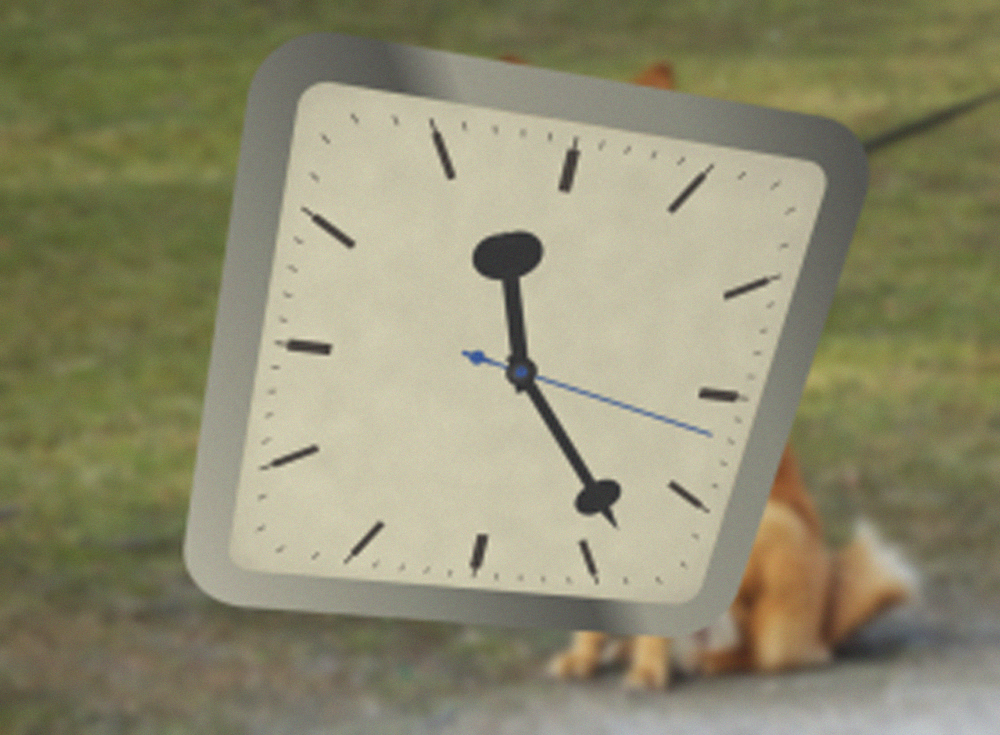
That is h=11 m=23 s=17
